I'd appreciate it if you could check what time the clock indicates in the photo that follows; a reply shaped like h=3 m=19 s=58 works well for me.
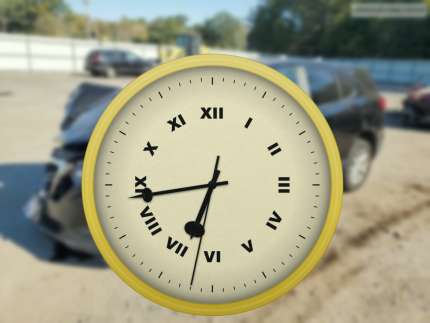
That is h=6 m=43 s=32
